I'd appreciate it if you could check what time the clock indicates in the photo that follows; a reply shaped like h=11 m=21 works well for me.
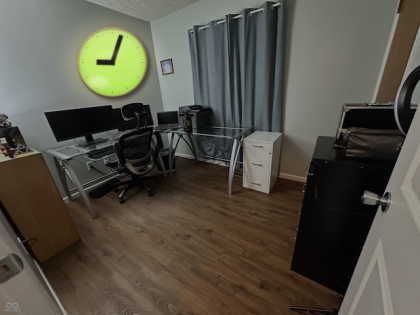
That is h=9 m=3
